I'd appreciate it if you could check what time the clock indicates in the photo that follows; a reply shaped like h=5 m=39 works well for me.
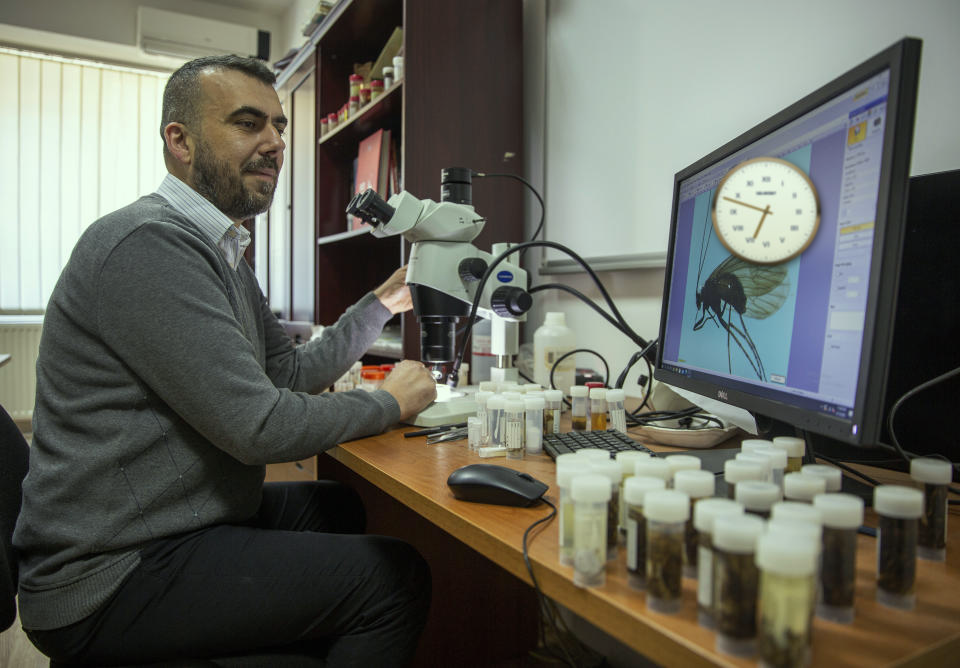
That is h=6 m=48
